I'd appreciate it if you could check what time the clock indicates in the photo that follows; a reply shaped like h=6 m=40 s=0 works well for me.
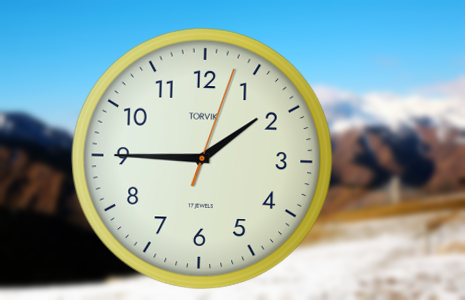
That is h=1 m=45 s=3
